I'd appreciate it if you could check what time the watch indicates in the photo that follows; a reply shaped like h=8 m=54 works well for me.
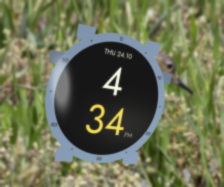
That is h=4 m=34
